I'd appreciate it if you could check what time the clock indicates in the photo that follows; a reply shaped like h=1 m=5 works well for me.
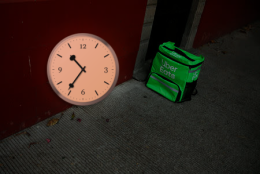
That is h=10 m=36
